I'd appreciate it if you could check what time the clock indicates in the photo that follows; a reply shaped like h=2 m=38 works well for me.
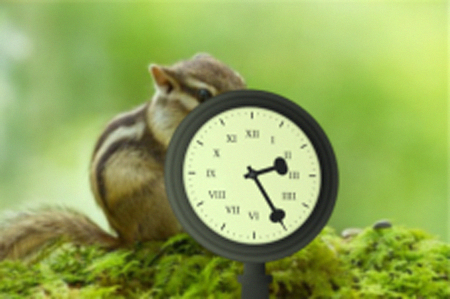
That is h=2 m=25
